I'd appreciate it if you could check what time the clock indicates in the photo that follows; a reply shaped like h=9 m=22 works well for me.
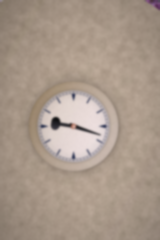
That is h=9 m=18
